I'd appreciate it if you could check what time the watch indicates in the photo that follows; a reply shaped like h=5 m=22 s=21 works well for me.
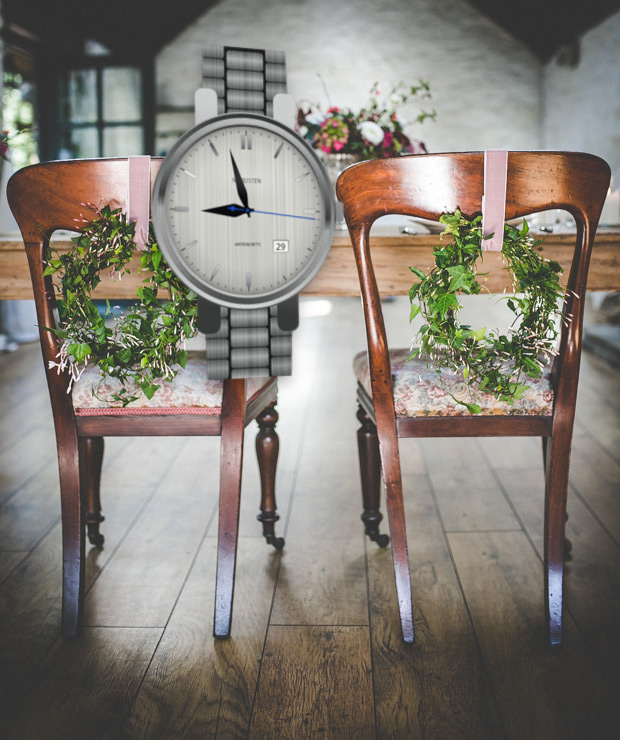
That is h=8 m=57 s=16
